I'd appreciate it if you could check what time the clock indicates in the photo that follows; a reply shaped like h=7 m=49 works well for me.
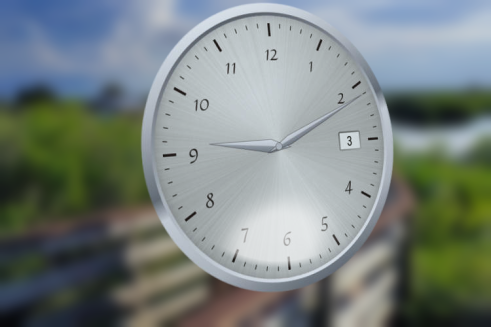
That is h=9 m=11
